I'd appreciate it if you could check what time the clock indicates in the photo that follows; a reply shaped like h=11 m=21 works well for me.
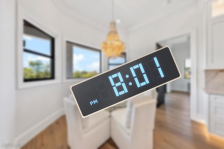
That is h=8 m=1
